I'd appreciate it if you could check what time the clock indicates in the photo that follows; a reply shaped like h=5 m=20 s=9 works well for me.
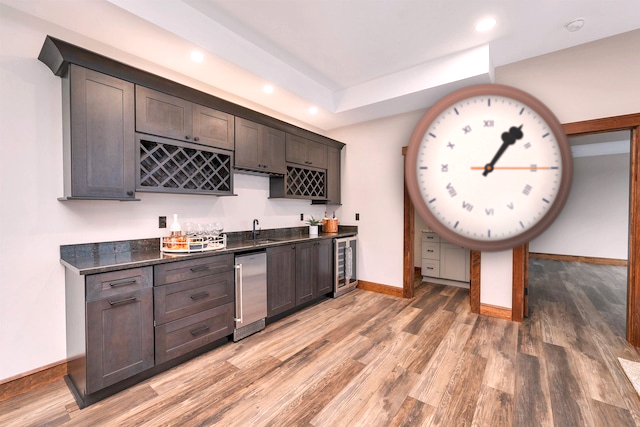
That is h=1 m=6 s=15
